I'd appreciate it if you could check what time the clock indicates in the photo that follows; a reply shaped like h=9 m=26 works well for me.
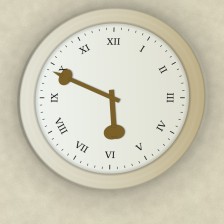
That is h=5 m=49
